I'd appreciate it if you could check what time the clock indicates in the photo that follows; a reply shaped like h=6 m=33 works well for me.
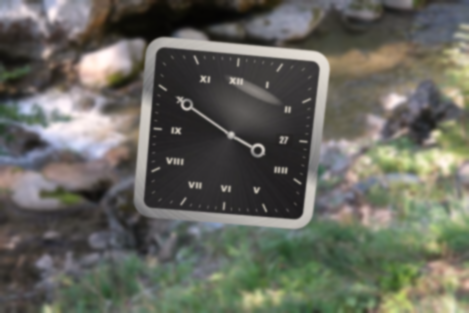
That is h=3 m=50
